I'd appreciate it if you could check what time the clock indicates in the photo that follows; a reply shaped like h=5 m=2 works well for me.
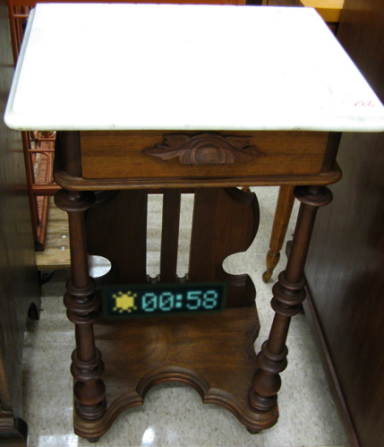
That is h=0 m=58
